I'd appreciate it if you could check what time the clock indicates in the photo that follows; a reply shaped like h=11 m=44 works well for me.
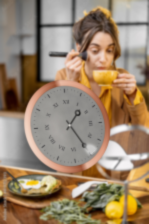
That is h=1 m=25
